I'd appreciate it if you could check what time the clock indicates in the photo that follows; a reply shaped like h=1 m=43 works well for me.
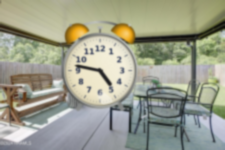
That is h=4 m=47
